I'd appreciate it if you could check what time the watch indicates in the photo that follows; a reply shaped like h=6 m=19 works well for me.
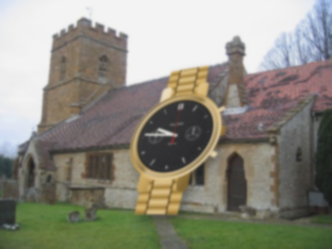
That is h=9 m=46
